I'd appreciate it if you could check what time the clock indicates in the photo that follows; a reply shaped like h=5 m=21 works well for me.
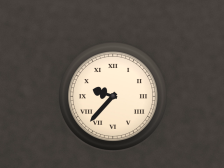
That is h=9 m=37
